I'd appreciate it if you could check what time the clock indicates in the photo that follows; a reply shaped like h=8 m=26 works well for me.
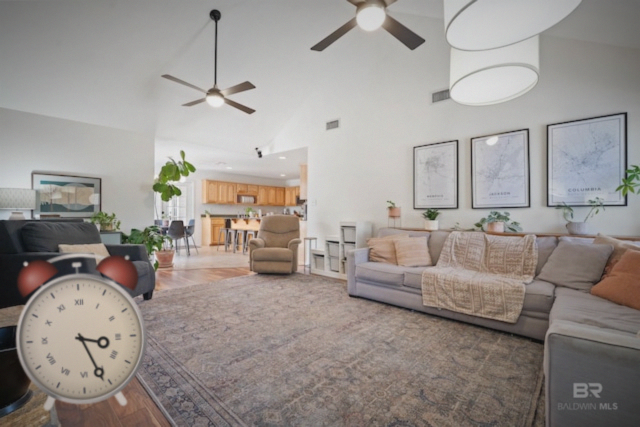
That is h=3 m=26
